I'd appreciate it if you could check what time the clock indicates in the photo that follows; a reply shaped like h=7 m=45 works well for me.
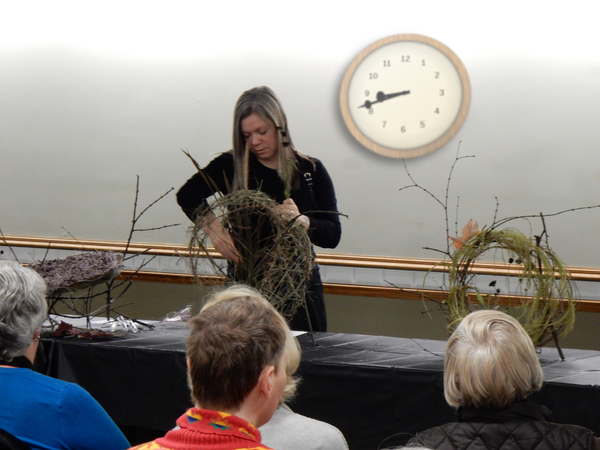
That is h=8 m=42
